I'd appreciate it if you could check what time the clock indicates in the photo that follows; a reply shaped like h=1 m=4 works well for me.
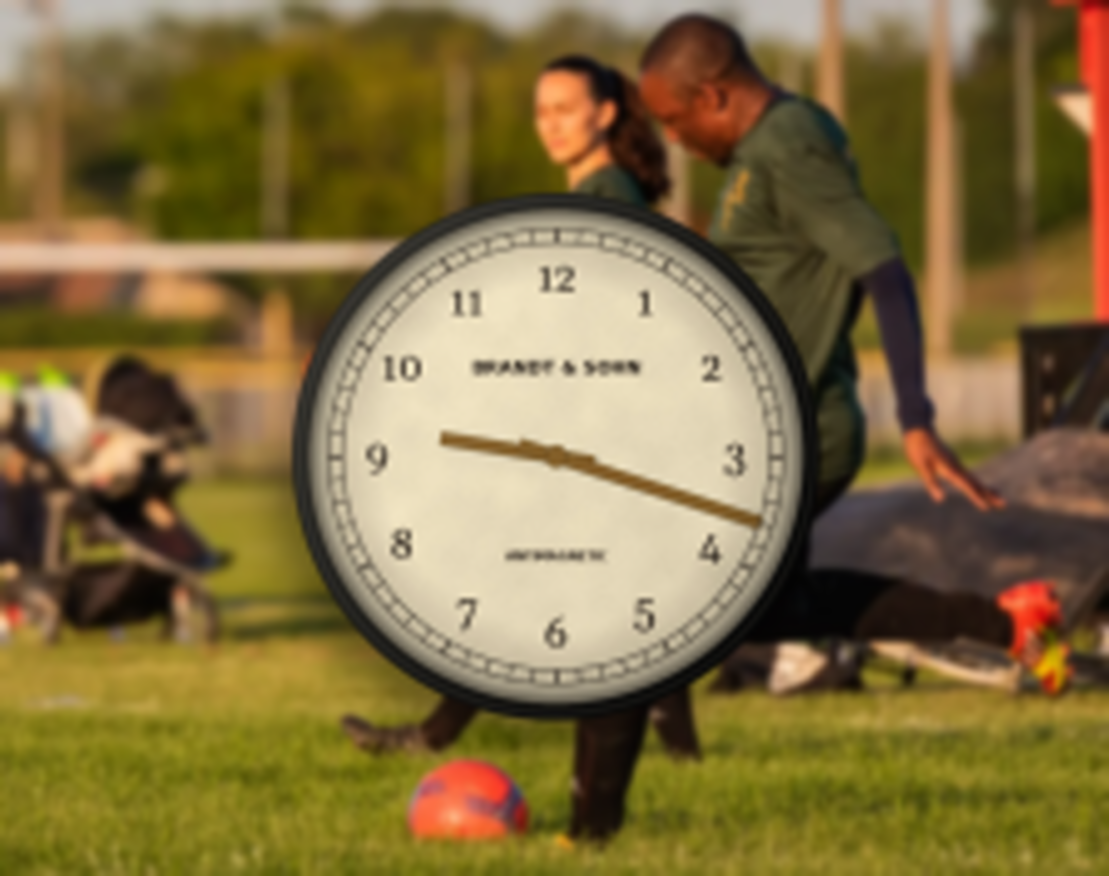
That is h=9 m=18
